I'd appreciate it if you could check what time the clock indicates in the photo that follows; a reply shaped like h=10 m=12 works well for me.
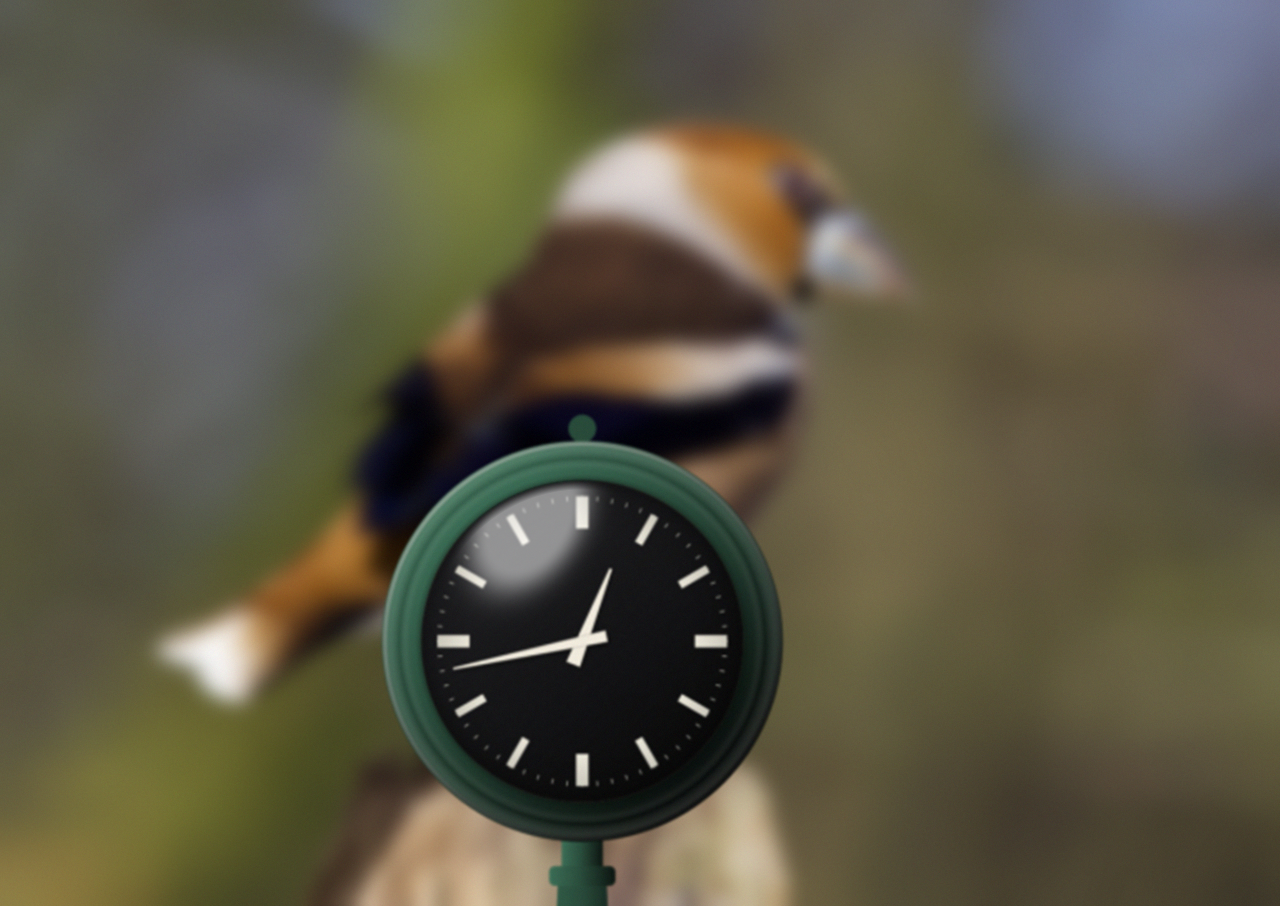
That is h=12 m=43
